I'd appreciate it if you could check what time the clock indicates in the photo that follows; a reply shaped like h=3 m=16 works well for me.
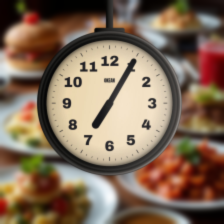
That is h=7 m=5
